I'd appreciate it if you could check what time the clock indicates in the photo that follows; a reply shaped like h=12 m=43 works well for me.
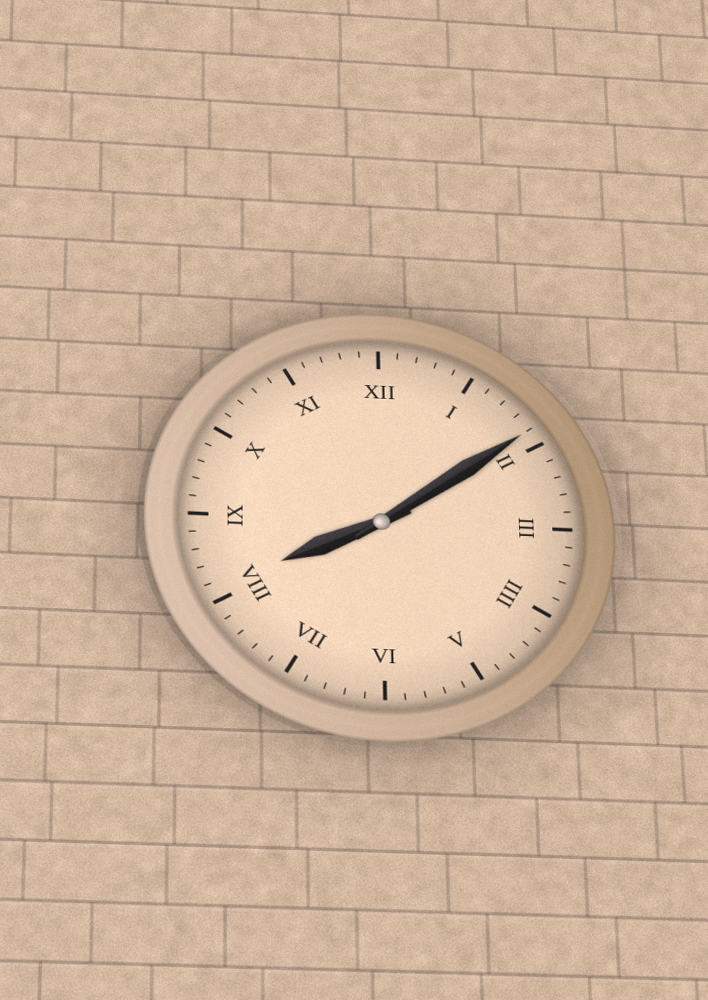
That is h=8 m=9
